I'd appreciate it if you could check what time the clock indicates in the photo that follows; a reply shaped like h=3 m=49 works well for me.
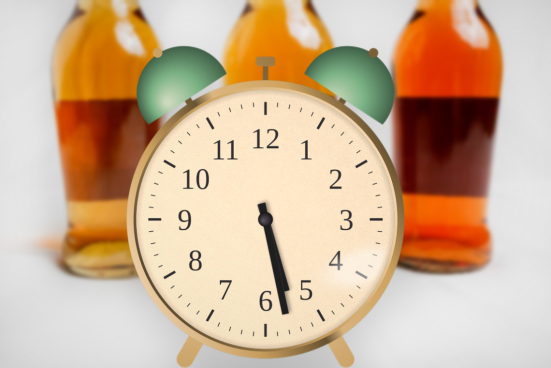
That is h=5 m=28
